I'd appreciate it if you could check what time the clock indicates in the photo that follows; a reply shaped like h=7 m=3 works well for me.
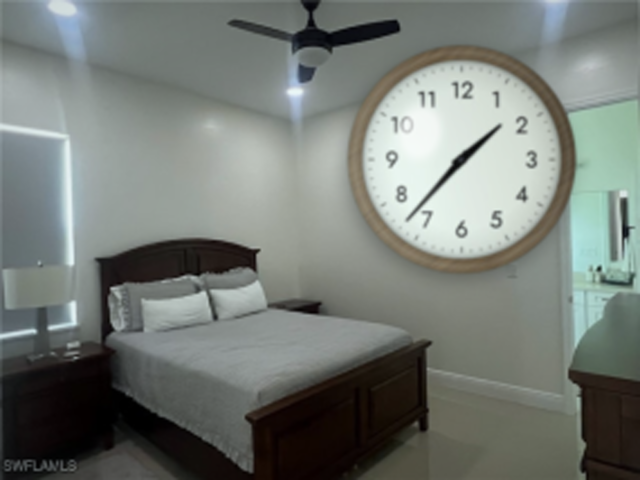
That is h=1 m=37
